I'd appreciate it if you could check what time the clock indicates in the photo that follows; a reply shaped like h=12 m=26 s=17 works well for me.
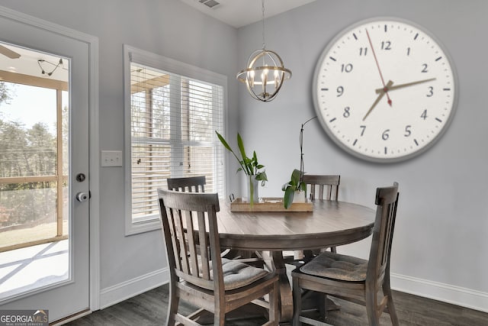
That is h=7 m=12 s=57
